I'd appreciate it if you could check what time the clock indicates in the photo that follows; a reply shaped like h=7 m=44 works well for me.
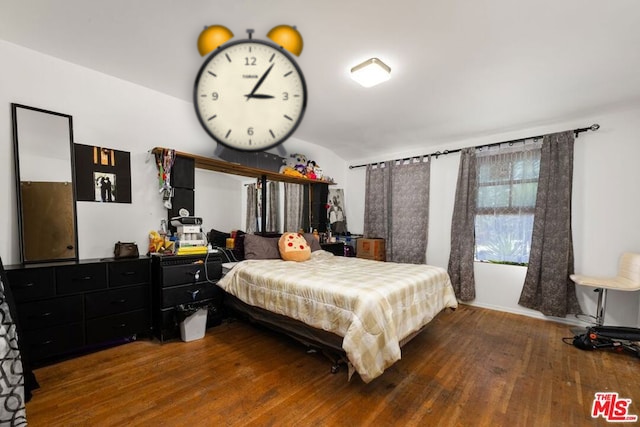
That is h=3 m=6
